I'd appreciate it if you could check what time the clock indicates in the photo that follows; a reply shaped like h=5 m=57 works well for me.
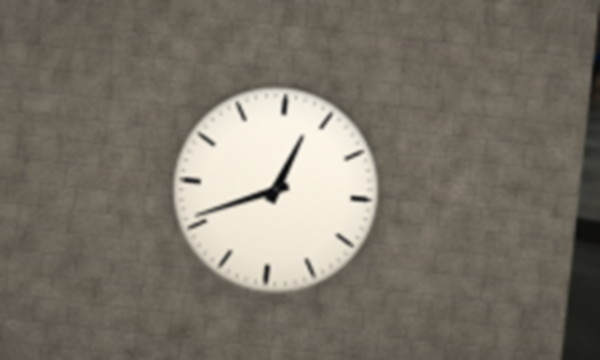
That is h=12 m=41
